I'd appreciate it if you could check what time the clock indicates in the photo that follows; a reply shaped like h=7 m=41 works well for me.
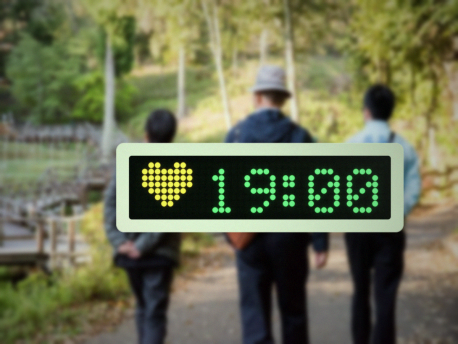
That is h=19 m=0
